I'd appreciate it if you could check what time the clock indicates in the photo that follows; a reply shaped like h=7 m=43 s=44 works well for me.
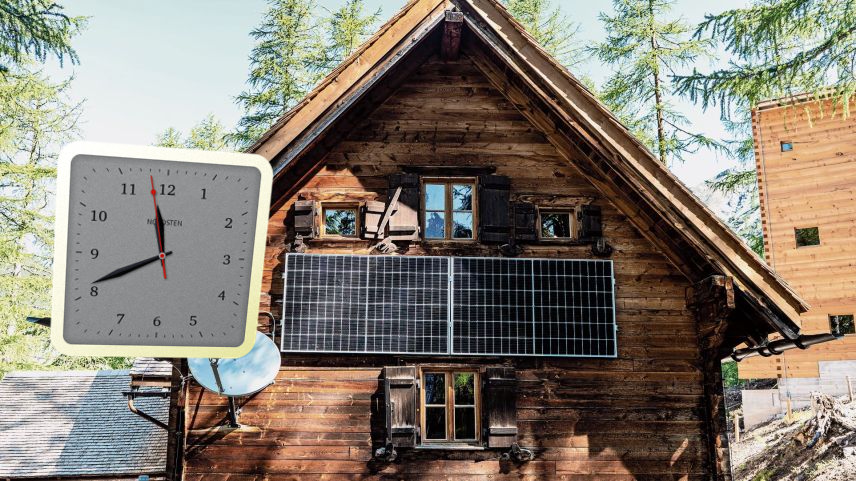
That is h=11 m=40 s=58
